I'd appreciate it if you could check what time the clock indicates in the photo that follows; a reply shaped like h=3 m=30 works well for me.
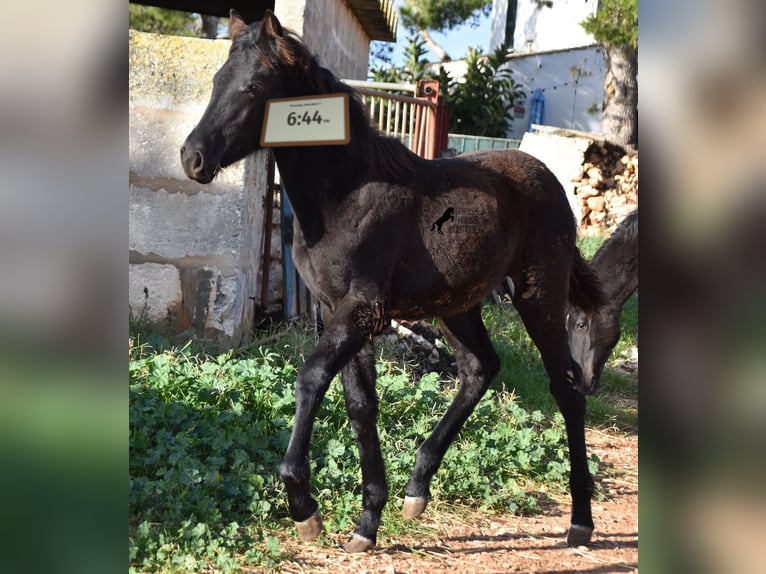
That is h=6 m=44
